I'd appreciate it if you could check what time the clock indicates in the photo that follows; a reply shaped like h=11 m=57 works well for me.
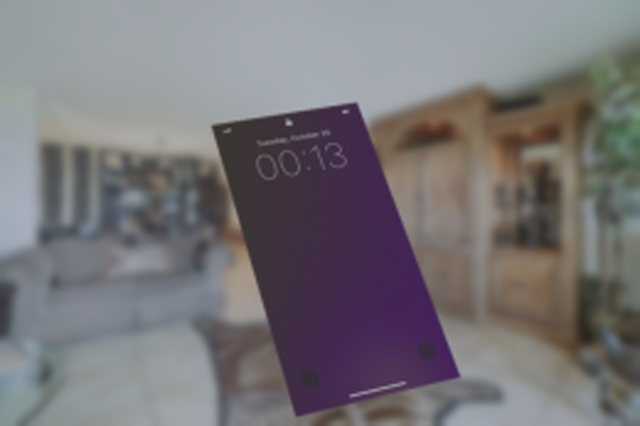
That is h=0 m=13
